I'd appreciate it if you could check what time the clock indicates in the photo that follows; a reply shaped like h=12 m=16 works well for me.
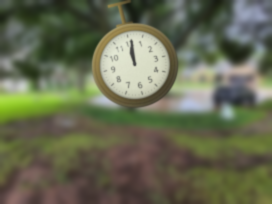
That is h=12 m=1
